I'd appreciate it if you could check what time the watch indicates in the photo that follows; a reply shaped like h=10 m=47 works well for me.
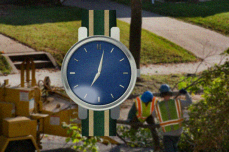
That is h=7 m=2
